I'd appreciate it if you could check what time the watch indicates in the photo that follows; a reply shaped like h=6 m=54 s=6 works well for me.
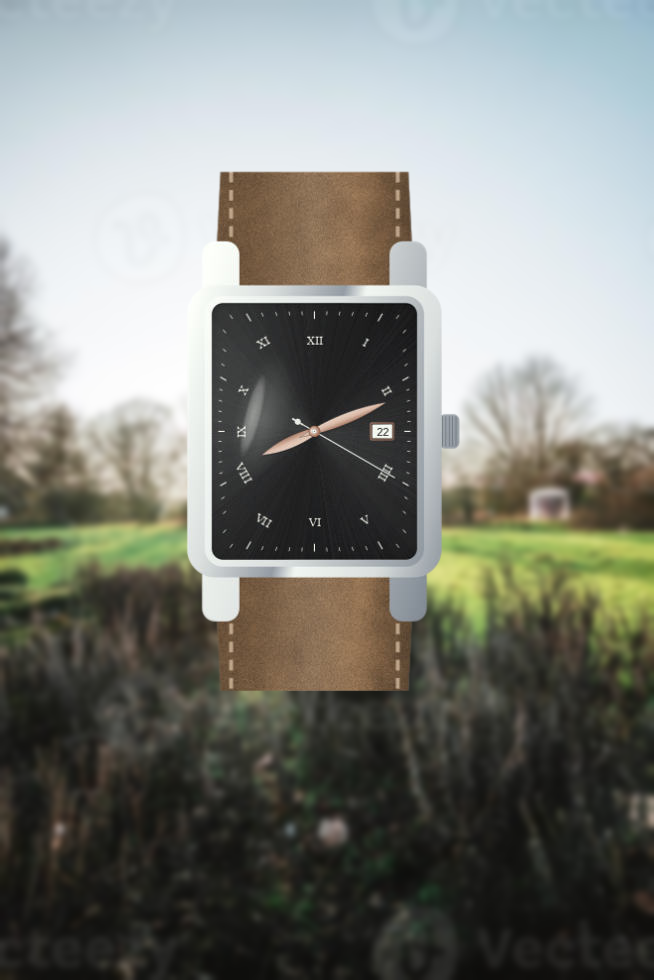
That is h=8 m=11 s=20
